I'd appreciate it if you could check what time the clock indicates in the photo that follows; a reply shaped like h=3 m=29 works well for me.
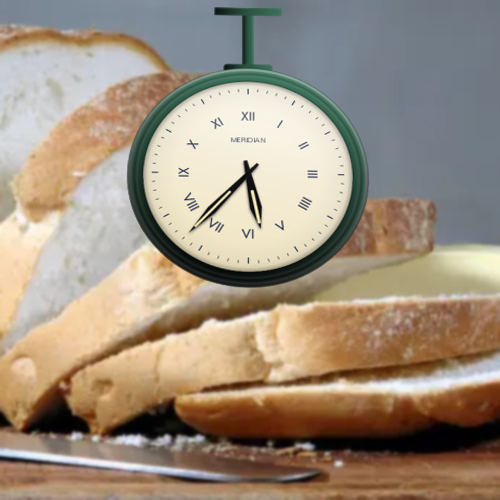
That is h=5 m=37
